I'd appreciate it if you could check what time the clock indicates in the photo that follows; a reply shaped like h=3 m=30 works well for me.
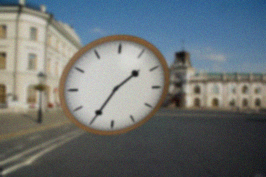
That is h=1 m=35
